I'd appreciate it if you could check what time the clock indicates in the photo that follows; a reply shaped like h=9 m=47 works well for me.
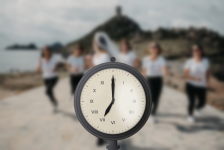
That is h=7 m=0
